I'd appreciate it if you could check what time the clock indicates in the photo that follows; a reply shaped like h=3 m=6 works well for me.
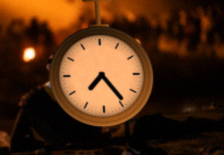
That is h=7 m=24
